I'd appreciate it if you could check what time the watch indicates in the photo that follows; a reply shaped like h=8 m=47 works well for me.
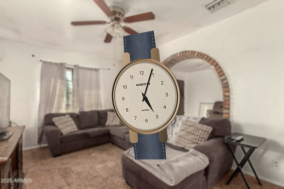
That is h=5 m=4
